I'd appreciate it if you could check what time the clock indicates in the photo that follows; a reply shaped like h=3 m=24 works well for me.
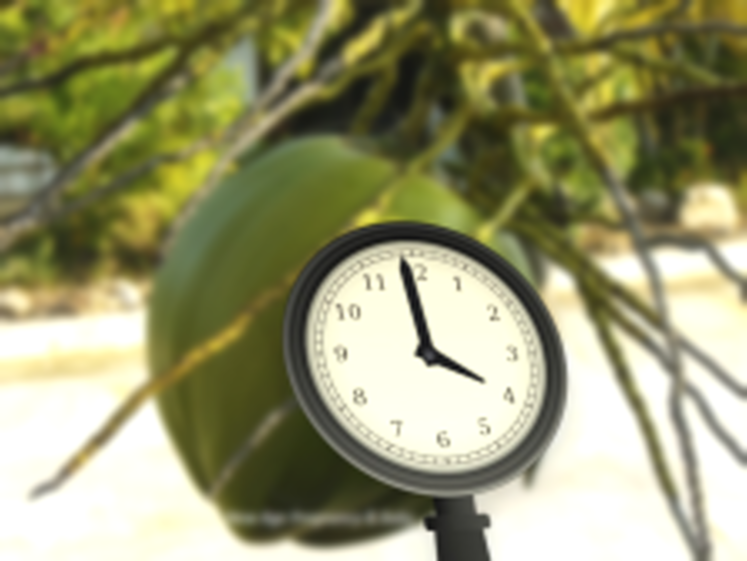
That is h=3 m=59
